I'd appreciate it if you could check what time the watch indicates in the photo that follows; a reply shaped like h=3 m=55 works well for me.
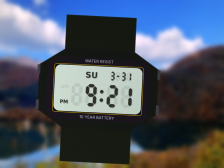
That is h=9 m=21
